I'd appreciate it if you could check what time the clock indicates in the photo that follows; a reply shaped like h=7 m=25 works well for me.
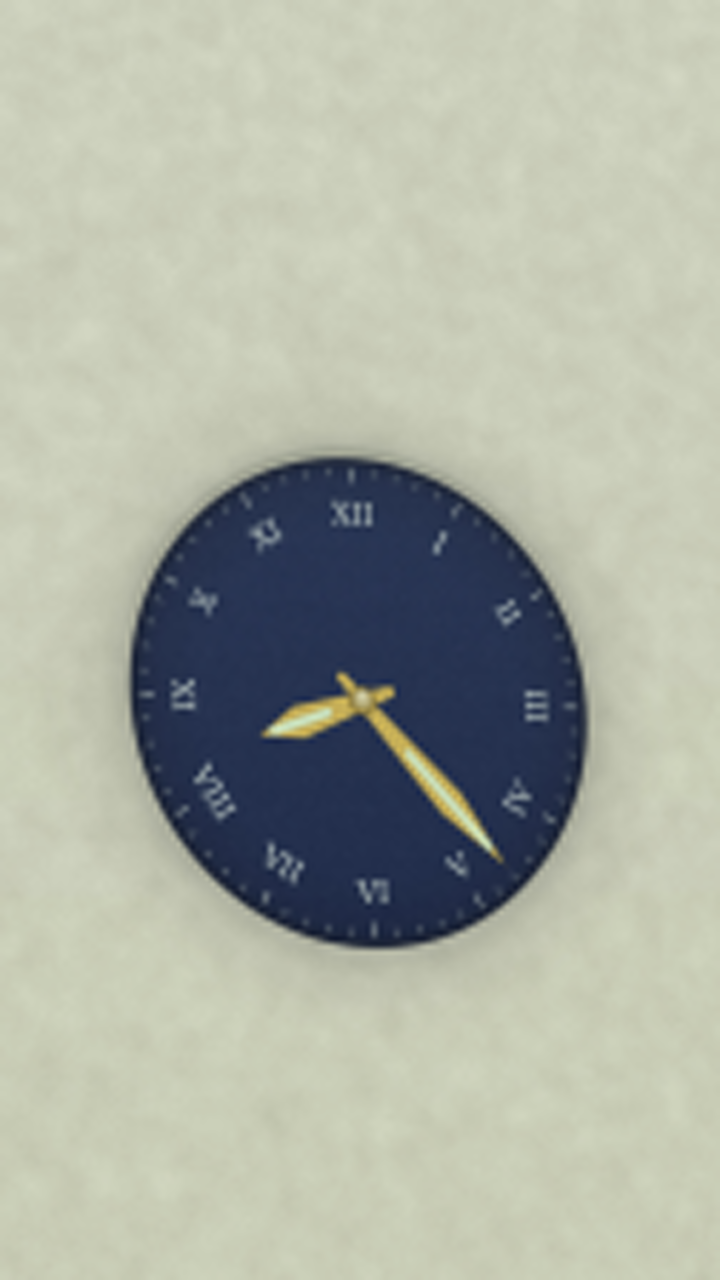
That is h=8 m=23
